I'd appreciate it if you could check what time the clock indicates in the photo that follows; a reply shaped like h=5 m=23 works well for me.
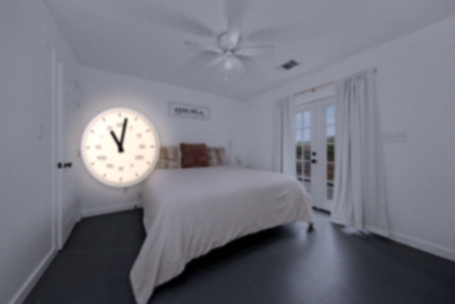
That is h=11 m=2
